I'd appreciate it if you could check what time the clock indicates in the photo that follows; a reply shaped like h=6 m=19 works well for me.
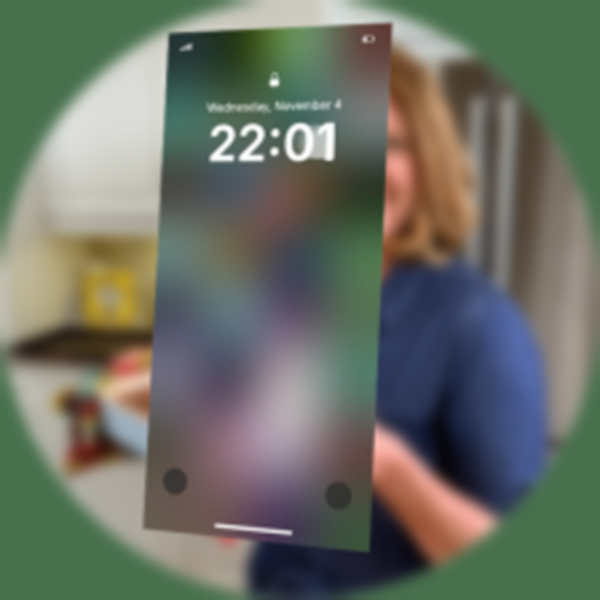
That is h=22 m=1
